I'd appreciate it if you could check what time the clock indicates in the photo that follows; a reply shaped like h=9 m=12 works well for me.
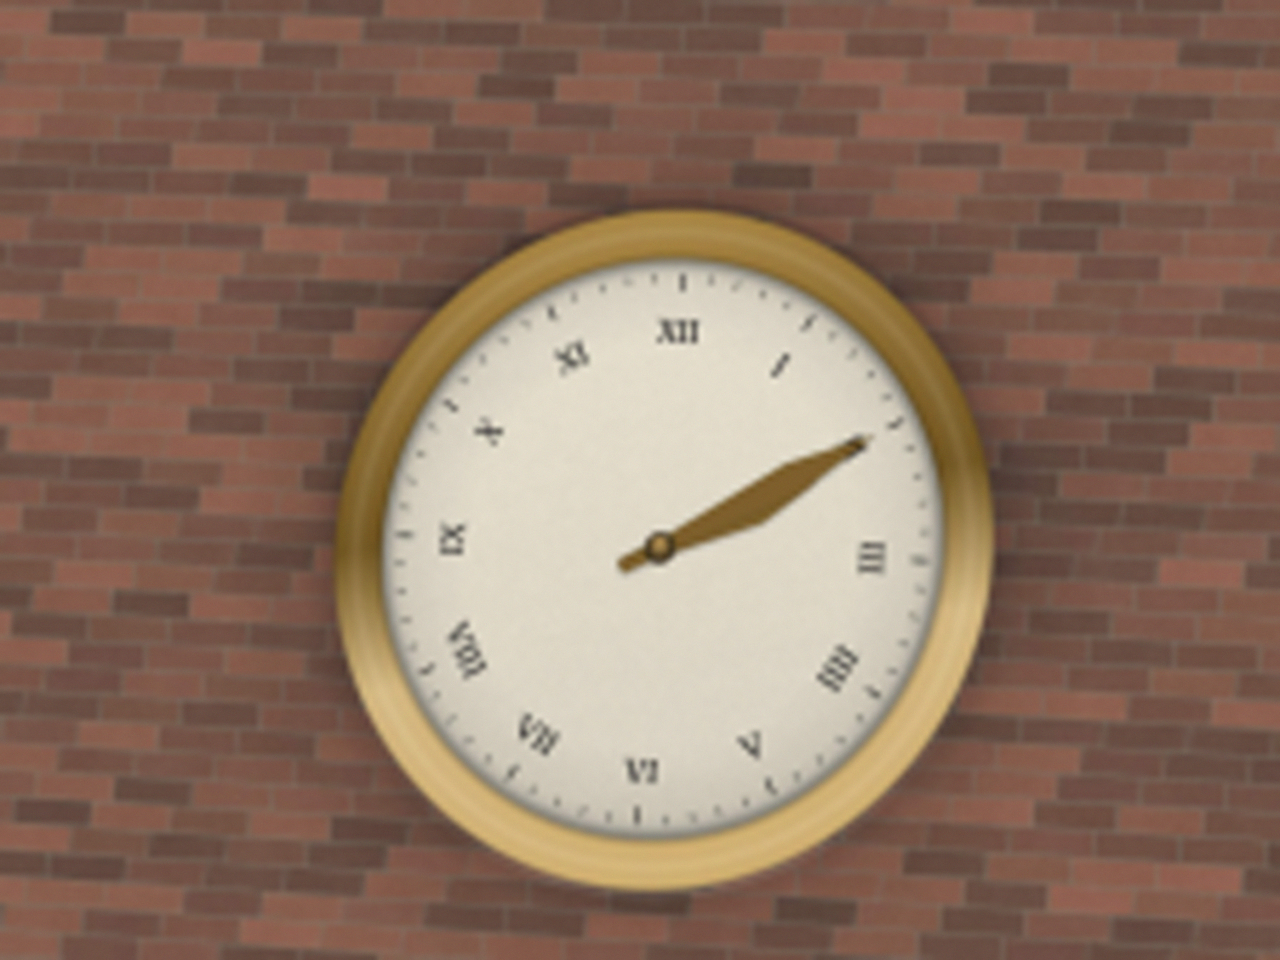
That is h=2 m=10
